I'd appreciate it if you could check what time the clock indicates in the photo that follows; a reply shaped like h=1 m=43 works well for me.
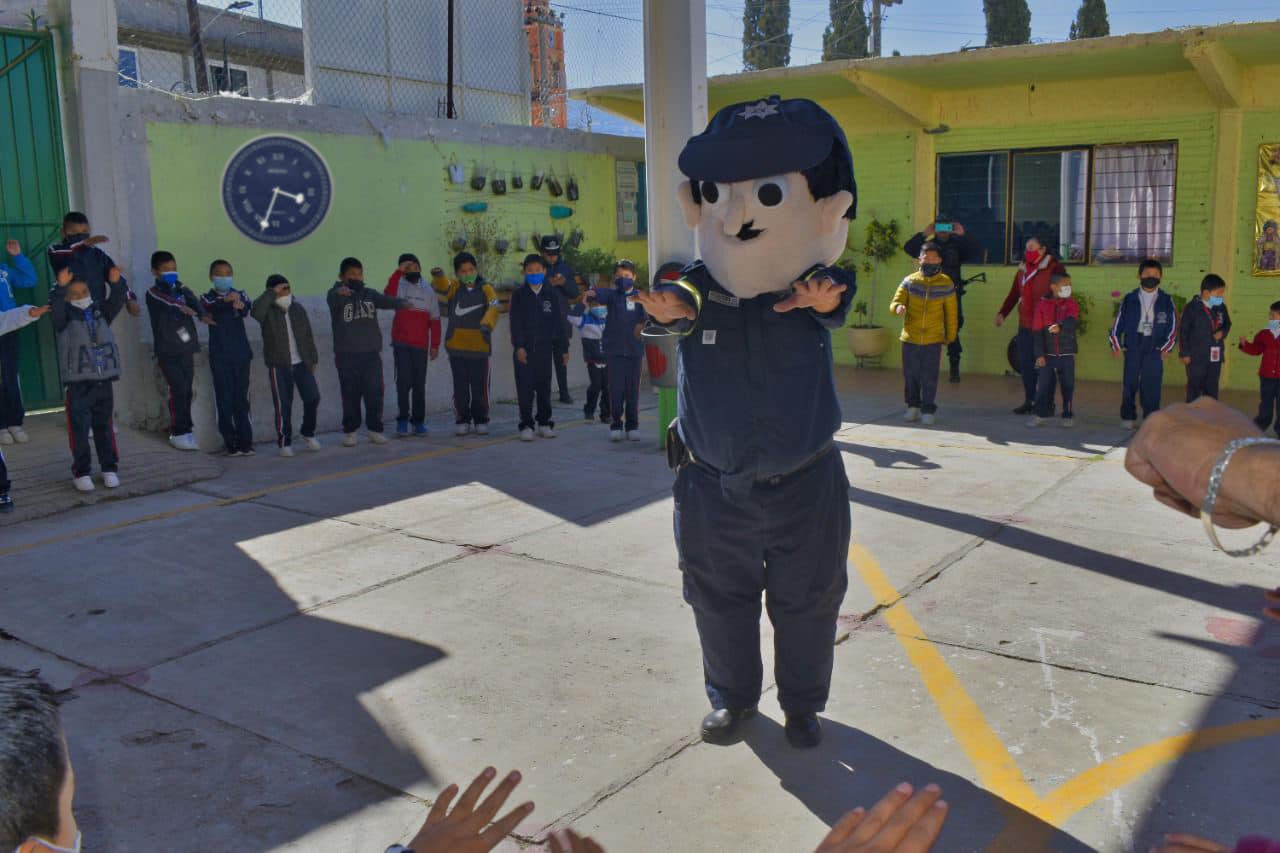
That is h=3 m=33
